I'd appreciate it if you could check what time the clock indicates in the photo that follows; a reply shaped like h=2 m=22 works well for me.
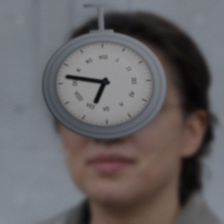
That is h=6 m=47
